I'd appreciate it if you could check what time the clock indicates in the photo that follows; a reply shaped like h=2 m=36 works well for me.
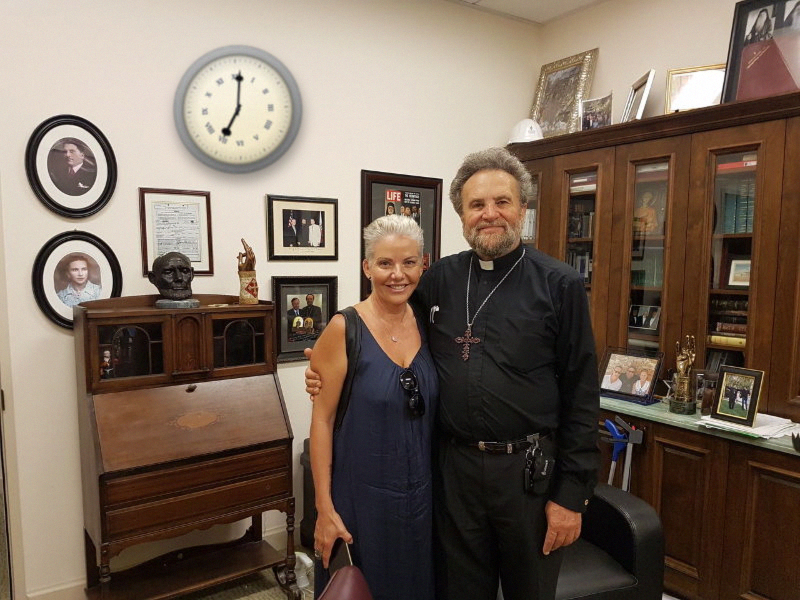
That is h=7 m=1
